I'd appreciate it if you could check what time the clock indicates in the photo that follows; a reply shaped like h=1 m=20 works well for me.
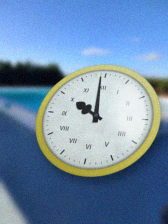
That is h=9 m=59
